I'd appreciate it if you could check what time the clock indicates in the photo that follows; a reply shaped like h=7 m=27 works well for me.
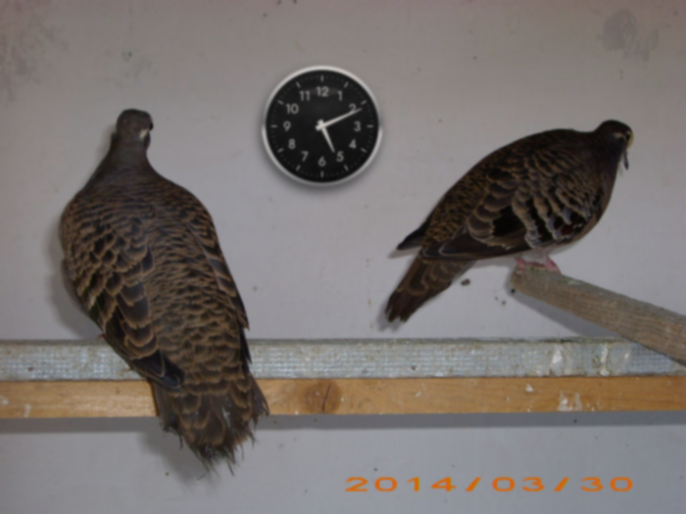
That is h=5 m=11
